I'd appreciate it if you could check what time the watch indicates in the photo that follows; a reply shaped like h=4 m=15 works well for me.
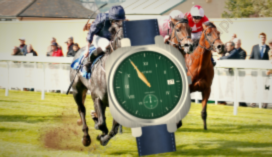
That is h=10 m=55
